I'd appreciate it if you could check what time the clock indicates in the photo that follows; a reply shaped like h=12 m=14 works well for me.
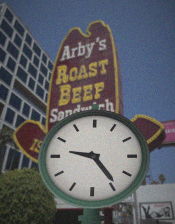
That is h=9 m=24
